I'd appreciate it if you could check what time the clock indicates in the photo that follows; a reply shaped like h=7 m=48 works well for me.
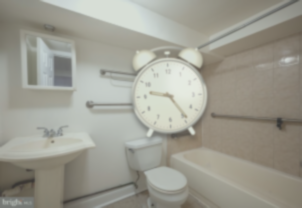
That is h=9 m=24
